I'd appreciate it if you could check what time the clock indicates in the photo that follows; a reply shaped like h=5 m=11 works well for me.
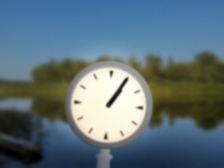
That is h=1 m=5
